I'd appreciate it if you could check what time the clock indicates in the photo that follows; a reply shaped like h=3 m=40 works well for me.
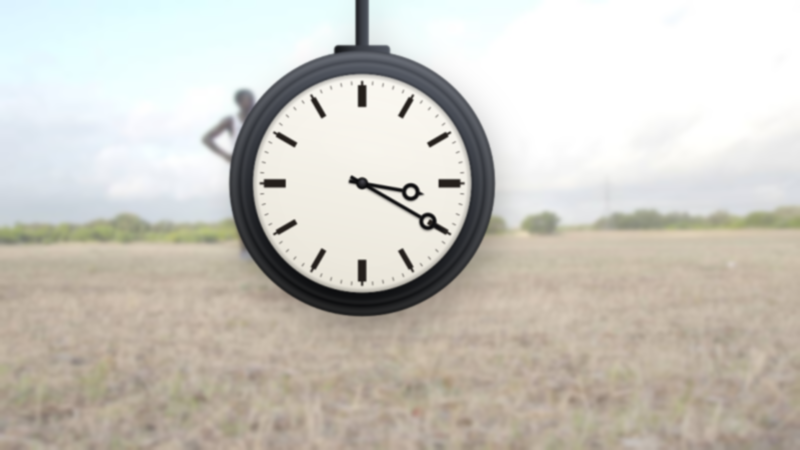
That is h=3 m=20
